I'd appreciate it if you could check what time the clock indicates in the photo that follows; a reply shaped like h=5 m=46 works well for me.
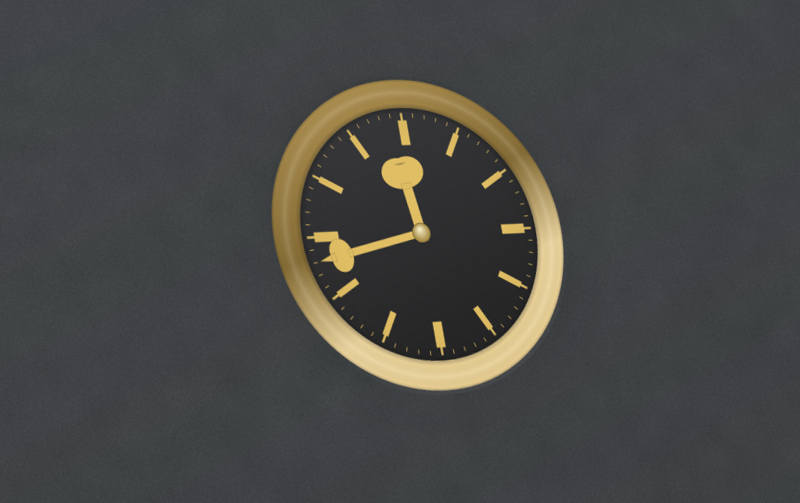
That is h=11 m=43
